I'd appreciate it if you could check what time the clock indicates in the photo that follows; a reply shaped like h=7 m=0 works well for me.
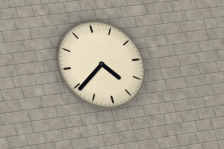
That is h=4 m=39
